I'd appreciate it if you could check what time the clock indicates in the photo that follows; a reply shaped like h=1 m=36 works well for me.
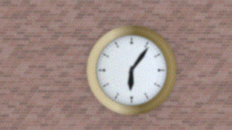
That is h=6 m=6
